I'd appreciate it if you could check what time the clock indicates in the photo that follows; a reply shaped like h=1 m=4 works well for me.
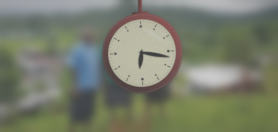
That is h=6 m=17
